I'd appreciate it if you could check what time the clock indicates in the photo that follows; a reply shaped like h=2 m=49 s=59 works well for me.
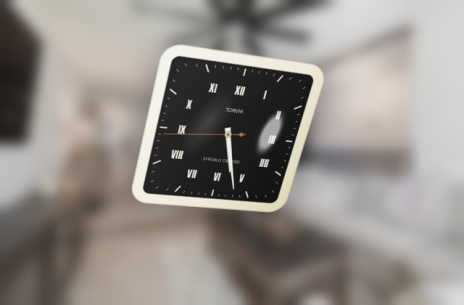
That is h=5 m=26 s=44
